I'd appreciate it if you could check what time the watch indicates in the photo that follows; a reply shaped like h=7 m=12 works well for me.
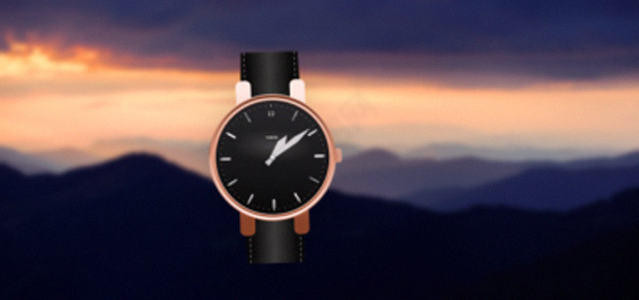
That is h=1 m=9
